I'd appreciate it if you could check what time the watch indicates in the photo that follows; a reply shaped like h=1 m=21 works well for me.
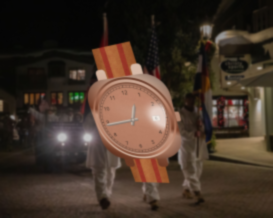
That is h=12 m=44
